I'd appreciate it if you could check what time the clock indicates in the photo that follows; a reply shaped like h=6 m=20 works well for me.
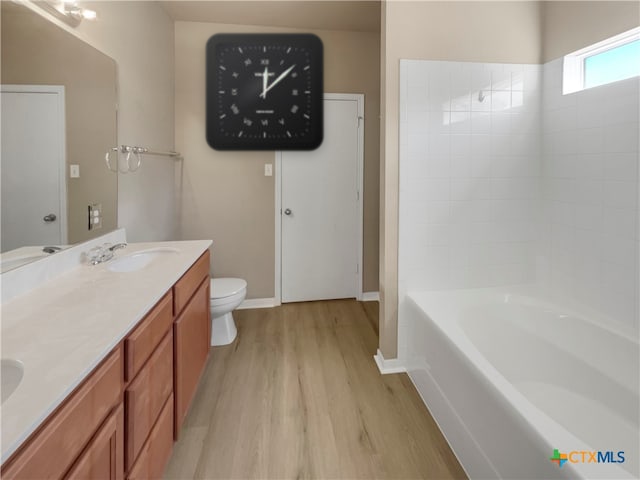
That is h=12 m=8
